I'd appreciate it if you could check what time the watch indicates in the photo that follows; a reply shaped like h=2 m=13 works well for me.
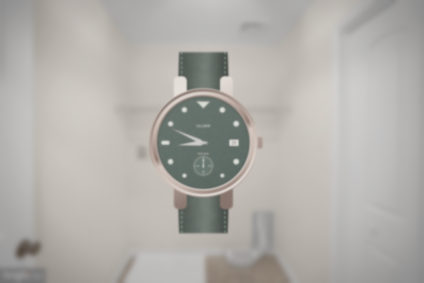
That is h=8 m=49
